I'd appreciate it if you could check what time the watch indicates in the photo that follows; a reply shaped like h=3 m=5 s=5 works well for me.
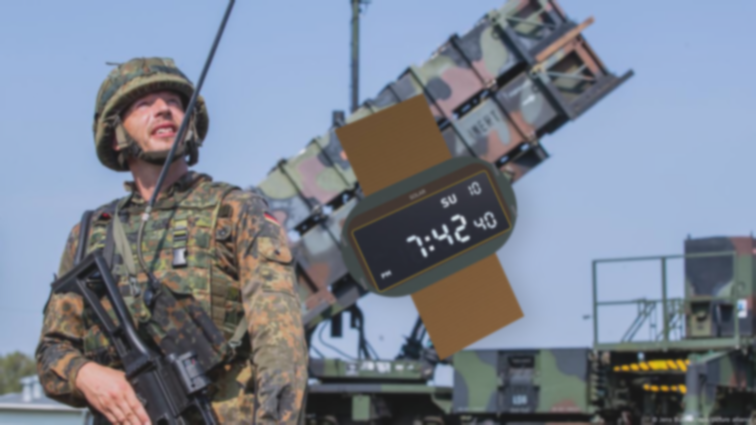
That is h=7 m=42 s=40
